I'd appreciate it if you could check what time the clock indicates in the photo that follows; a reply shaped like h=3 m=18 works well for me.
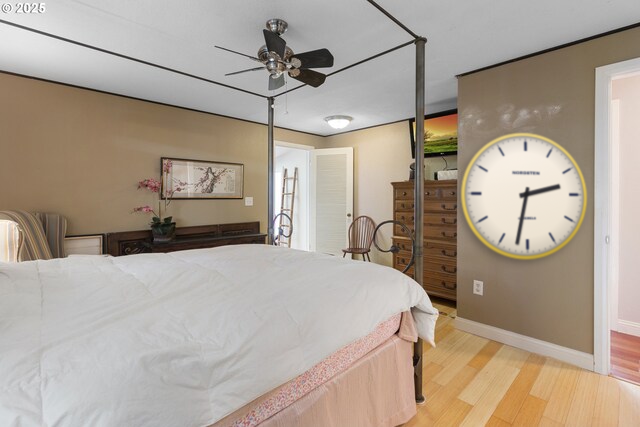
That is h=2 m=32
